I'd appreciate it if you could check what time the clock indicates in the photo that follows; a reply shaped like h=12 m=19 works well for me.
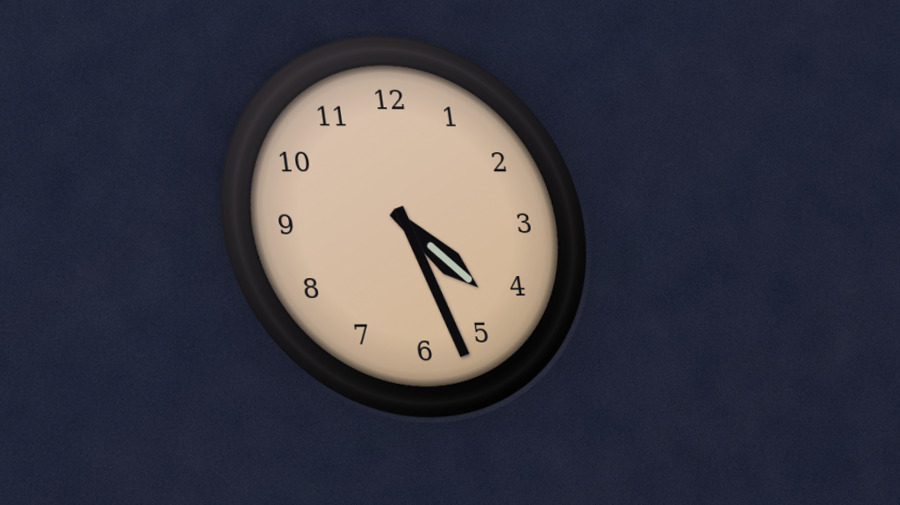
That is h=4 m=27
